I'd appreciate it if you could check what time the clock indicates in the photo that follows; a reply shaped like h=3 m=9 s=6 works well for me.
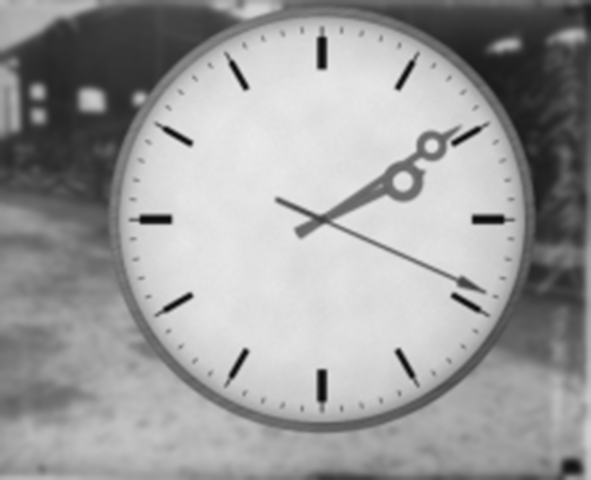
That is h=2 m=9 s=19
